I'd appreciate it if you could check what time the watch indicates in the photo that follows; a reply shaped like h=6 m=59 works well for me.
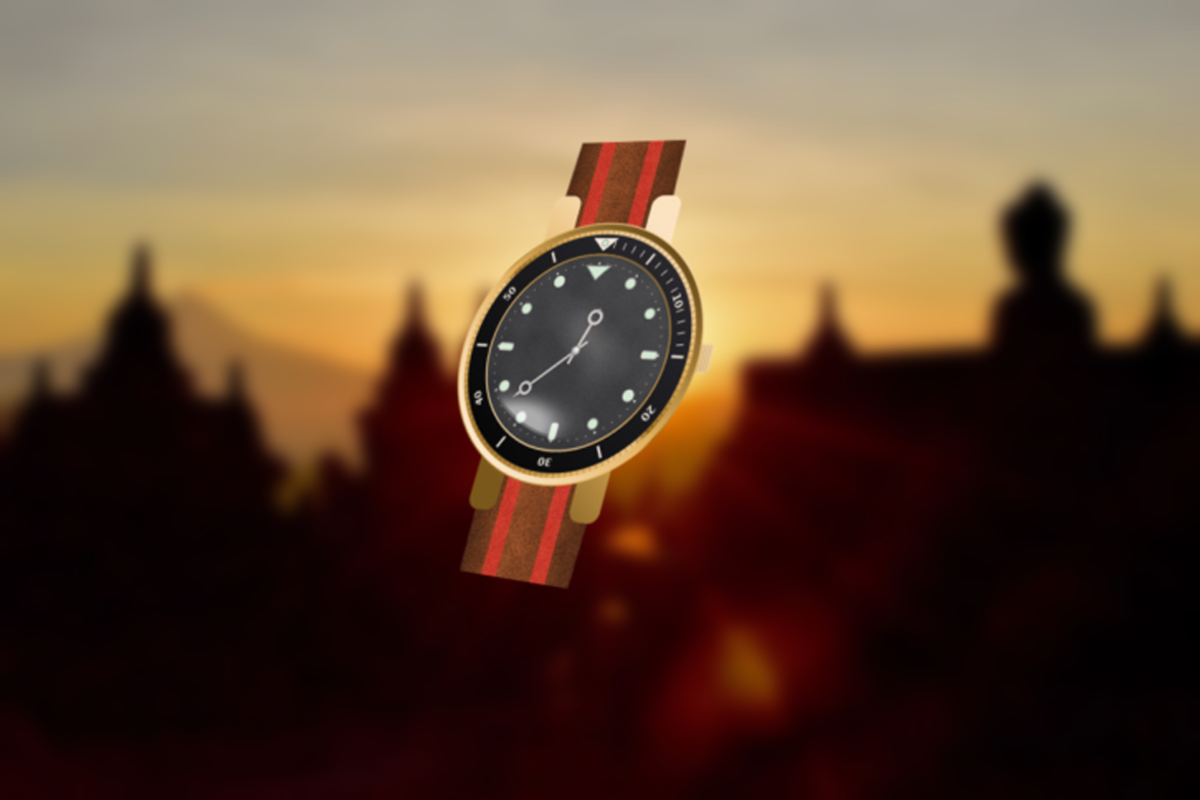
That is h=12 m=38
